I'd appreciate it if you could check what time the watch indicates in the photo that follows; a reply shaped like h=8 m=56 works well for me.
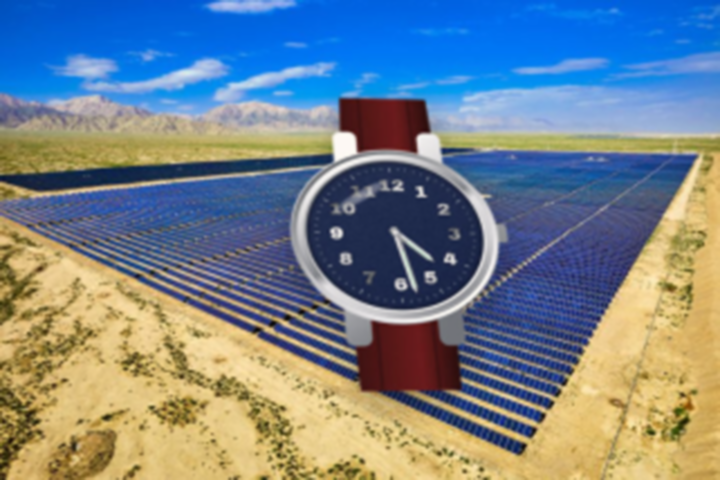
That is h=4 m=28
